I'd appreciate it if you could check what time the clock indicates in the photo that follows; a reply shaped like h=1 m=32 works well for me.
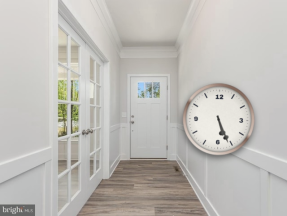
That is h=5 m=26
